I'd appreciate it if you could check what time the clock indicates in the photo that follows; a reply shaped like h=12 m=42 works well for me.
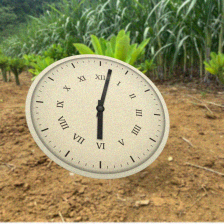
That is h=6 m=2
